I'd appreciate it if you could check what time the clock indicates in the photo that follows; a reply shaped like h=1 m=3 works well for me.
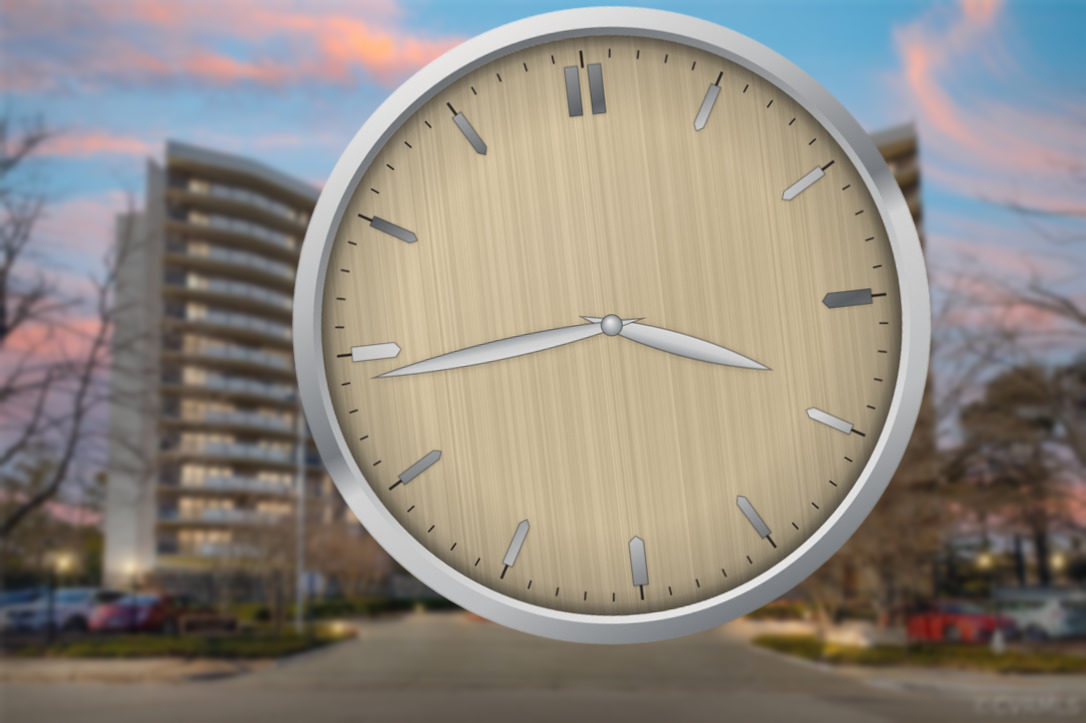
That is h=3 m=44
